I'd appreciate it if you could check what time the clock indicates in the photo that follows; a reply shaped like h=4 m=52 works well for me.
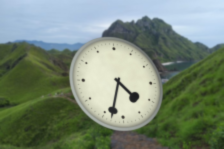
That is h=4 m=33
